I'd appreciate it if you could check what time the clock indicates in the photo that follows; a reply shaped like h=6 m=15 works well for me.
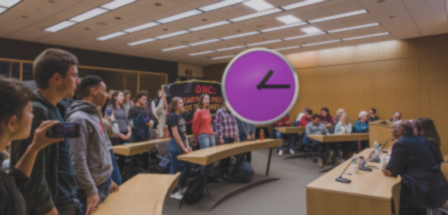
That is h=1 m=15
